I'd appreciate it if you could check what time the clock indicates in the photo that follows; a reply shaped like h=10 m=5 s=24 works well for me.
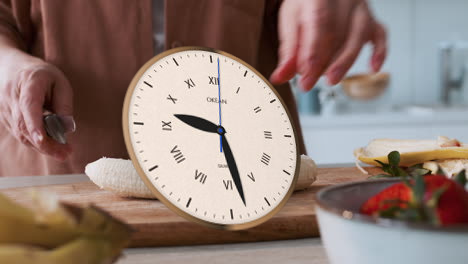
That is h=9 m=28 s=1
